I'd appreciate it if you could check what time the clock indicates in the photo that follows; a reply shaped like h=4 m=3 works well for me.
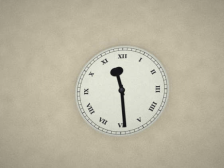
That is h=11 m=29
